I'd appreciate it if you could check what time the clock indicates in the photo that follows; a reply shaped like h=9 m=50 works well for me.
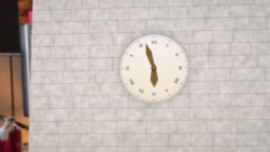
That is h=5 m=57
